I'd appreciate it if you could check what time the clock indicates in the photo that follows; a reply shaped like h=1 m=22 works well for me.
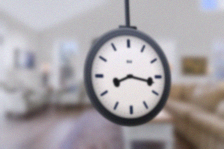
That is h=8 m=17
